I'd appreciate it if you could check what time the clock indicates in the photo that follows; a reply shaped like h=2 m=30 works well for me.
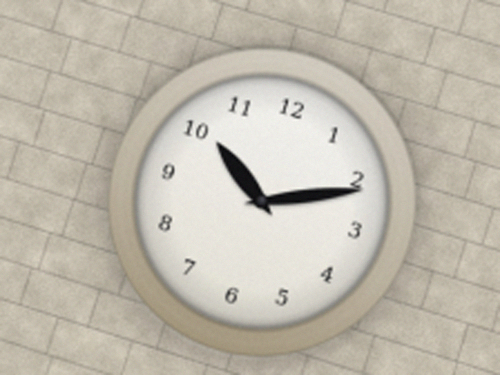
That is h=10 m=11
